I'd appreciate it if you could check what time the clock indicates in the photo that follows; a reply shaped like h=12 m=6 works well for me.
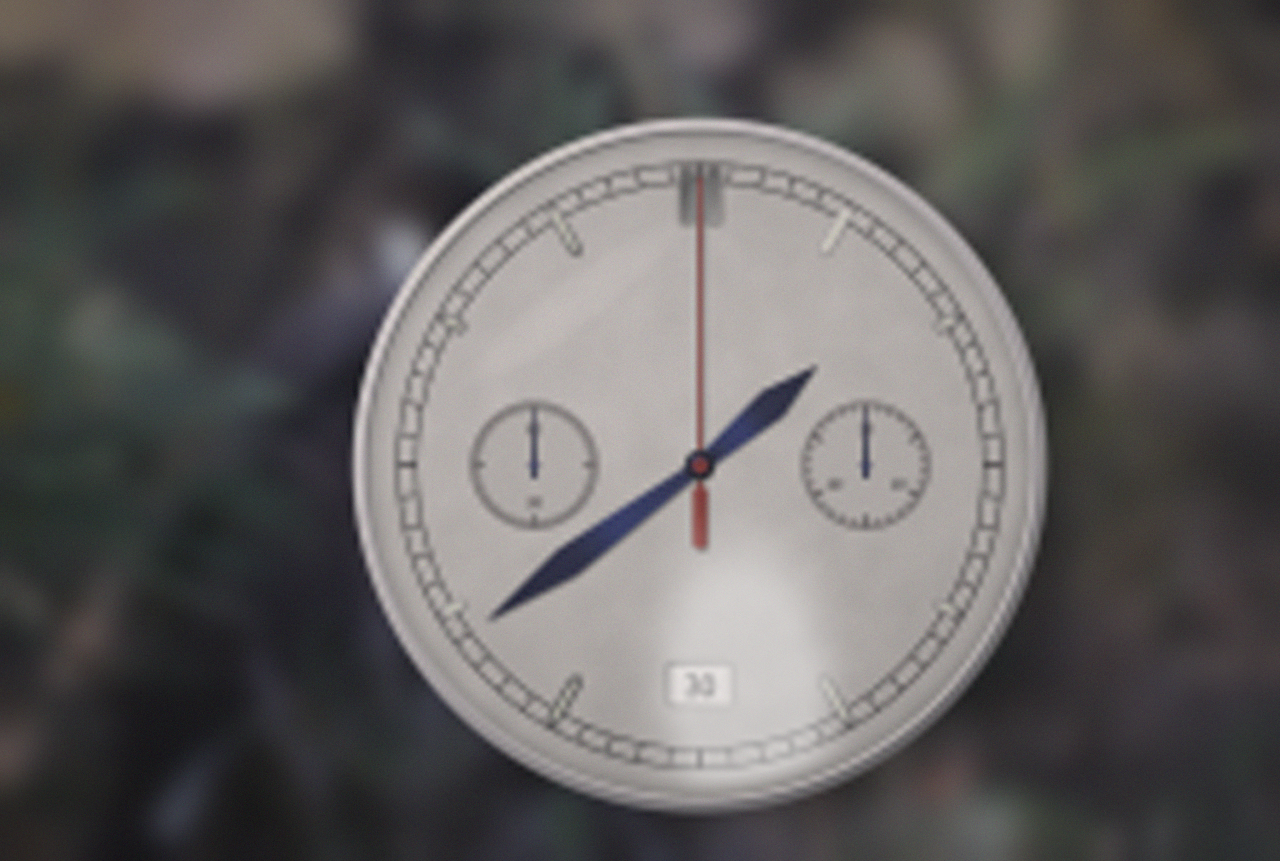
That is h=1 m=39
